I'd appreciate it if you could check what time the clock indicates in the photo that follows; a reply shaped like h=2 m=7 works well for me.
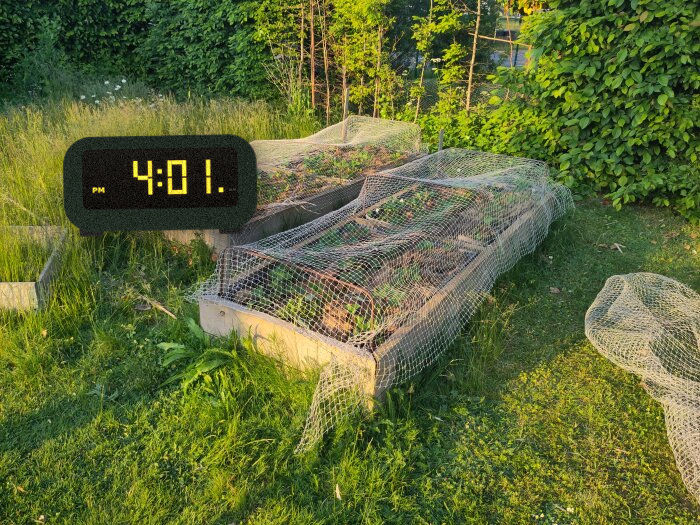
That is h=4 m=1
